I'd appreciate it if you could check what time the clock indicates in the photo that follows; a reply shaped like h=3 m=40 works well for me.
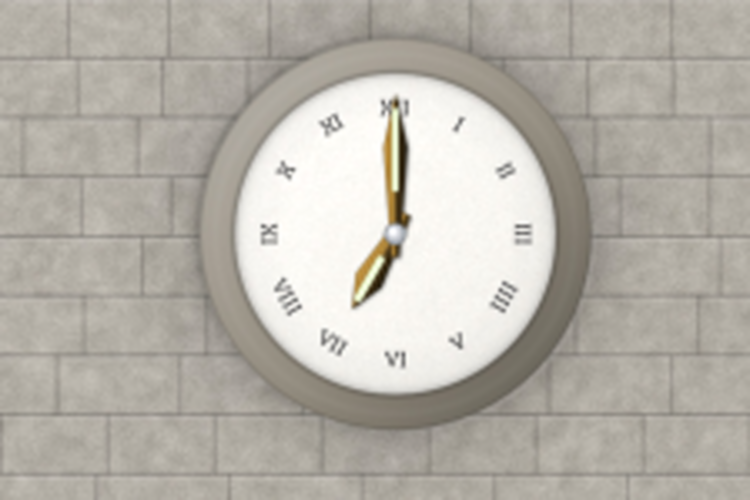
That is h=7 m=0
